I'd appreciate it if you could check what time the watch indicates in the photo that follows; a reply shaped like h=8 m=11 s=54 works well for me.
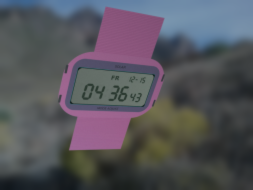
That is h=4 m=36 s=43
